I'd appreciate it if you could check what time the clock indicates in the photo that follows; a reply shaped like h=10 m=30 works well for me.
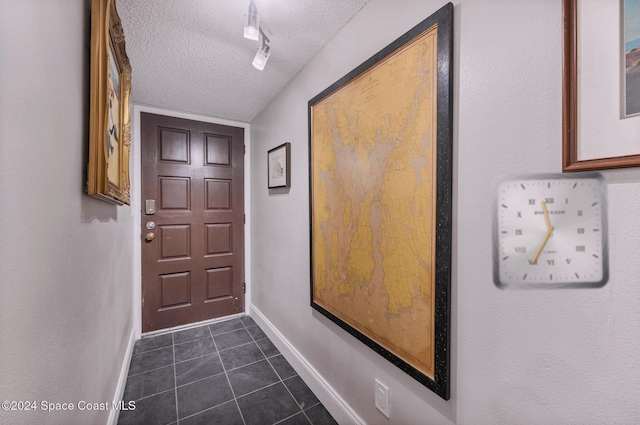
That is h=11 m=35
